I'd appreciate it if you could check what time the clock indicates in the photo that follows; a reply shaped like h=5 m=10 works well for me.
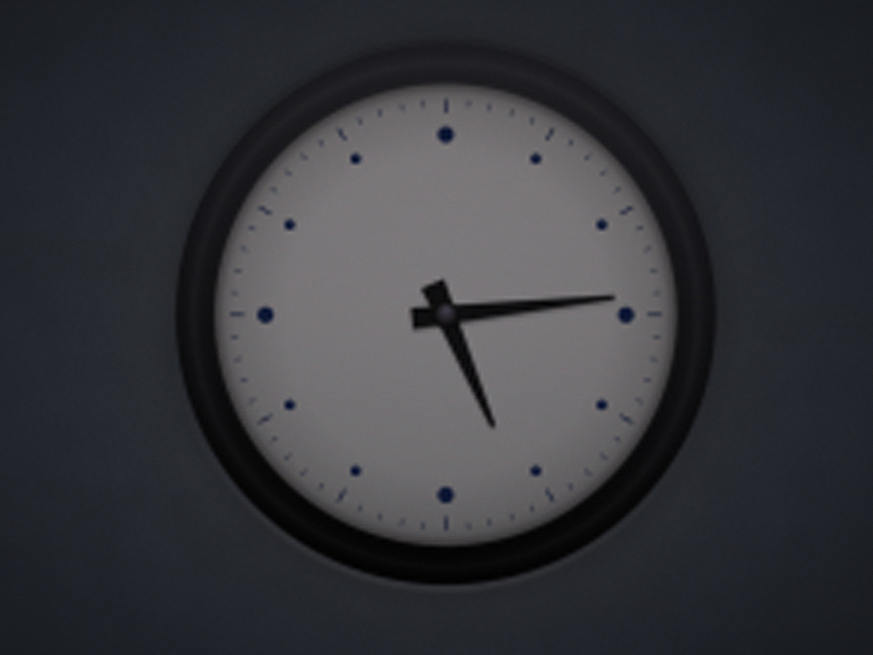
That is h=5 m=14
